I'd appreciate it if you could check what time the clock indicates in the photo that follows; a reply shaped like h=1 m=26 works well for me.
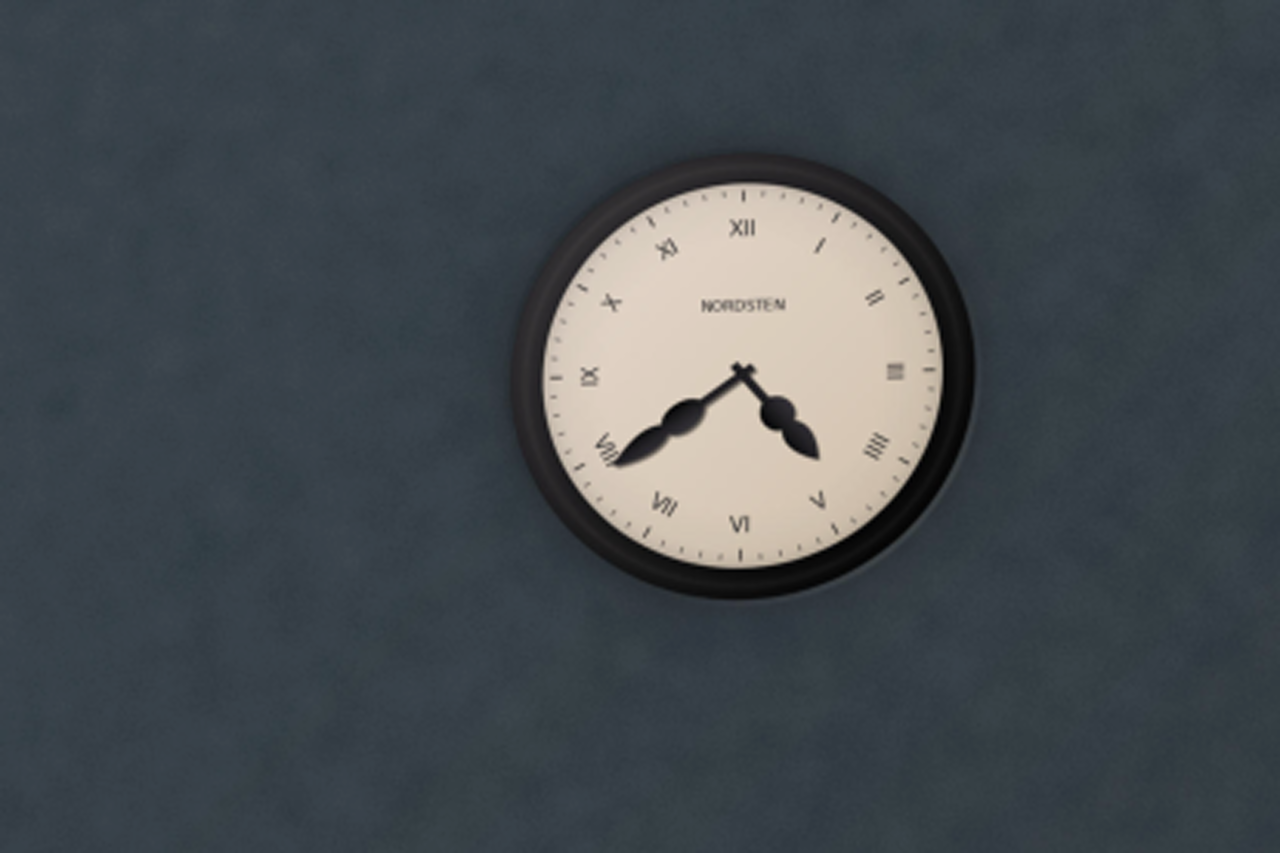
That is h=4 m=39
